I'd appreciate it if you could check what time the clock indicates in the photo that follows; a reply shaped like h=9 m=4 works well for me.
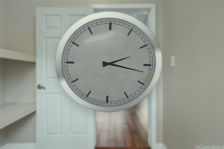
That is h=2 m=17
